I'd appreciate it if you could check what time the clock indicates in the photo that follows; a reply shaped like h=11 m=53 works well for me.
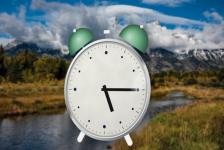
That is h=5 m=15
